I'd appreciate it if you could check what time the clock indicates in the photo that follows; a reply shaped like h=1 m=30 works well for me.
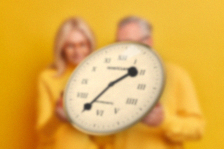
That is h=1 m=35
